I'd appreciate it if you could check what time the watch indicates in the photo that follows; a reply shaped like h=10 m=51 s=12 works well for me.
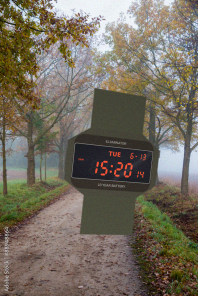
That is h=15 m=20 s=14
